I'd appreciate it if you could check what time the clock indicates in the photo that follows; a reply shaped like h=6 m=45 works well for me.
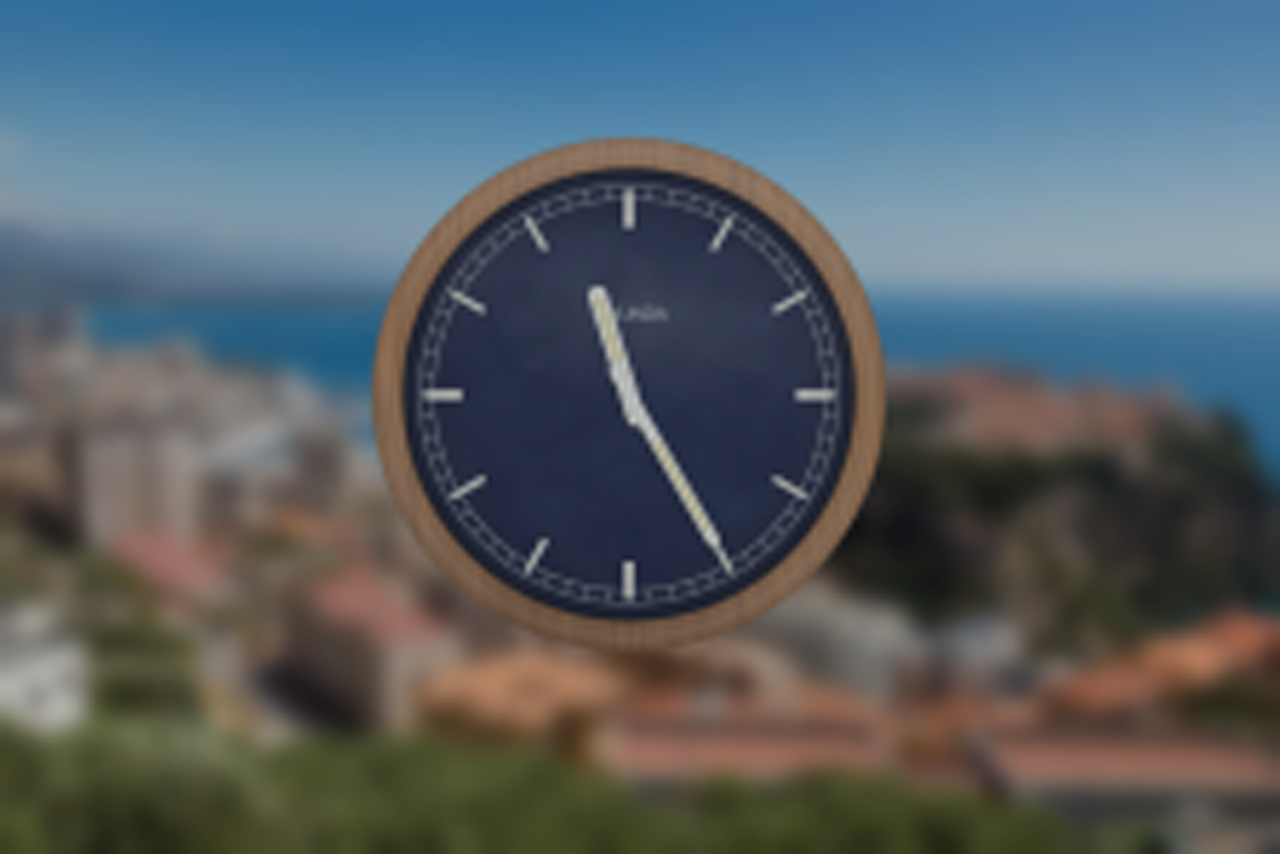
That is h=11 m=25
